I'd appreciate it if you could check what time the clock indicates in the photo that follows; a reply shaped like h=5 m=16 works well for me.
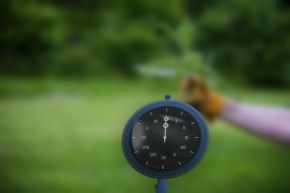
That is h=12 m=0
